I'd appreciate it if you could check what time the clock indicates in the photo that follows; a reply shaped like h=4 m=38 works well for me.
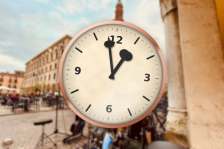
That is h=12 m=58
